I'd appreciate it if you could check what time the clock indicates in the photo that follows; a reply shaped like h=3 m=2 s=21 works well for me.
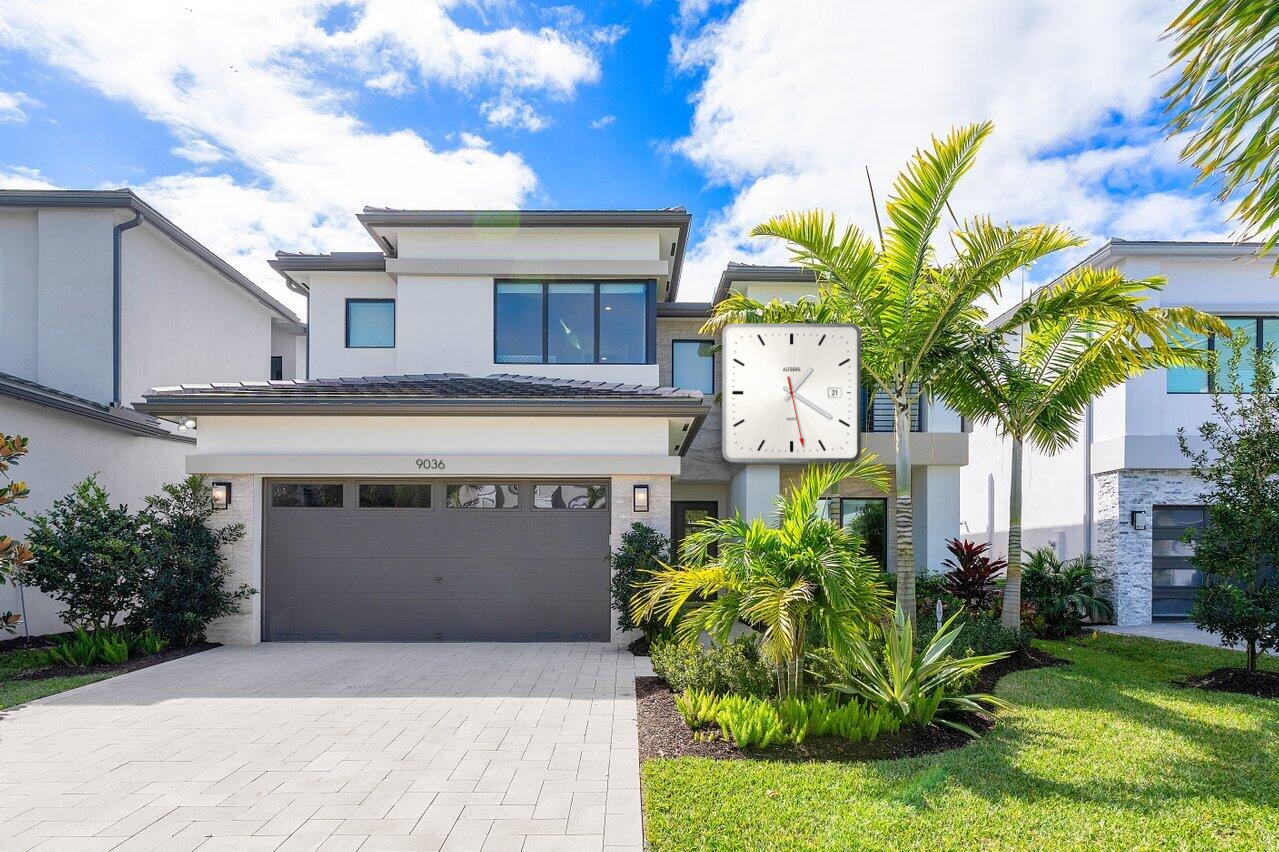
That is h=1 m=20 s=28
